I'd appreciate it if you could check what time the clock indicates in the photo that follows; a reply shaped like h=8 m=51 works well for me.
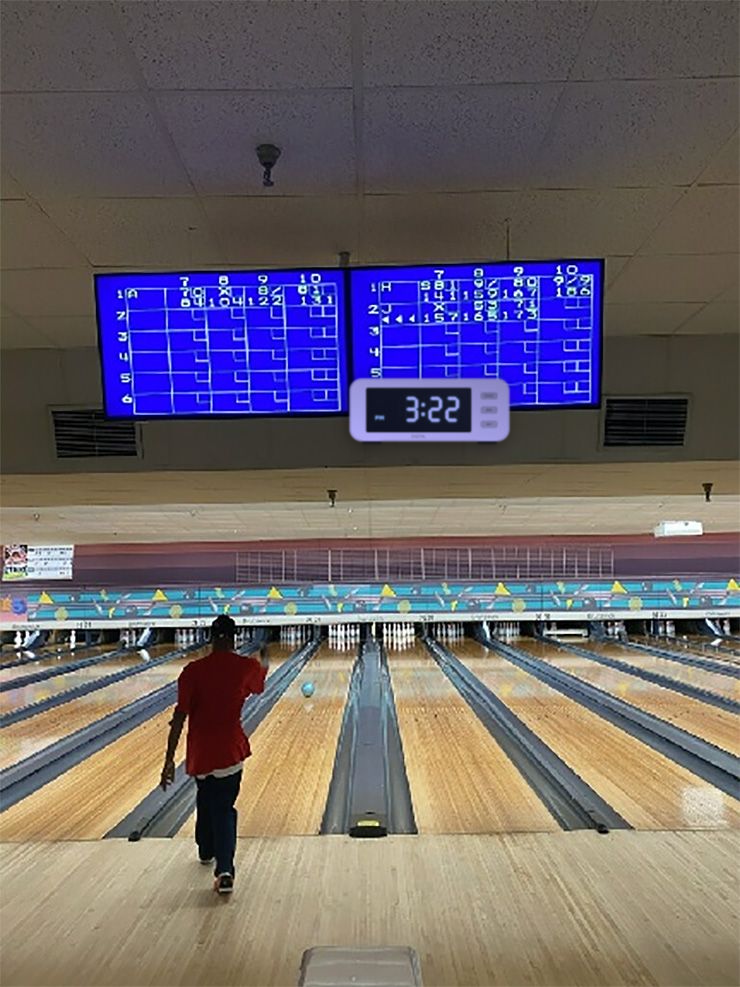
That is h=3 m=22
